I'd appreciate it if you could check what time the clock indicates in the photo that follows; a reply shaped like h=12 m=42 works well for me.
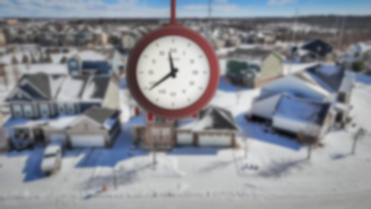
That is h=11 m=39
